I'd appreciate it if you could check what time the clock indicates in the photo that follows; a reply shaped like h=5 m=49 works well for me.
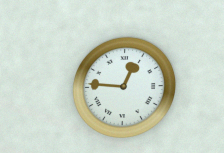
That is h=12 m=46
